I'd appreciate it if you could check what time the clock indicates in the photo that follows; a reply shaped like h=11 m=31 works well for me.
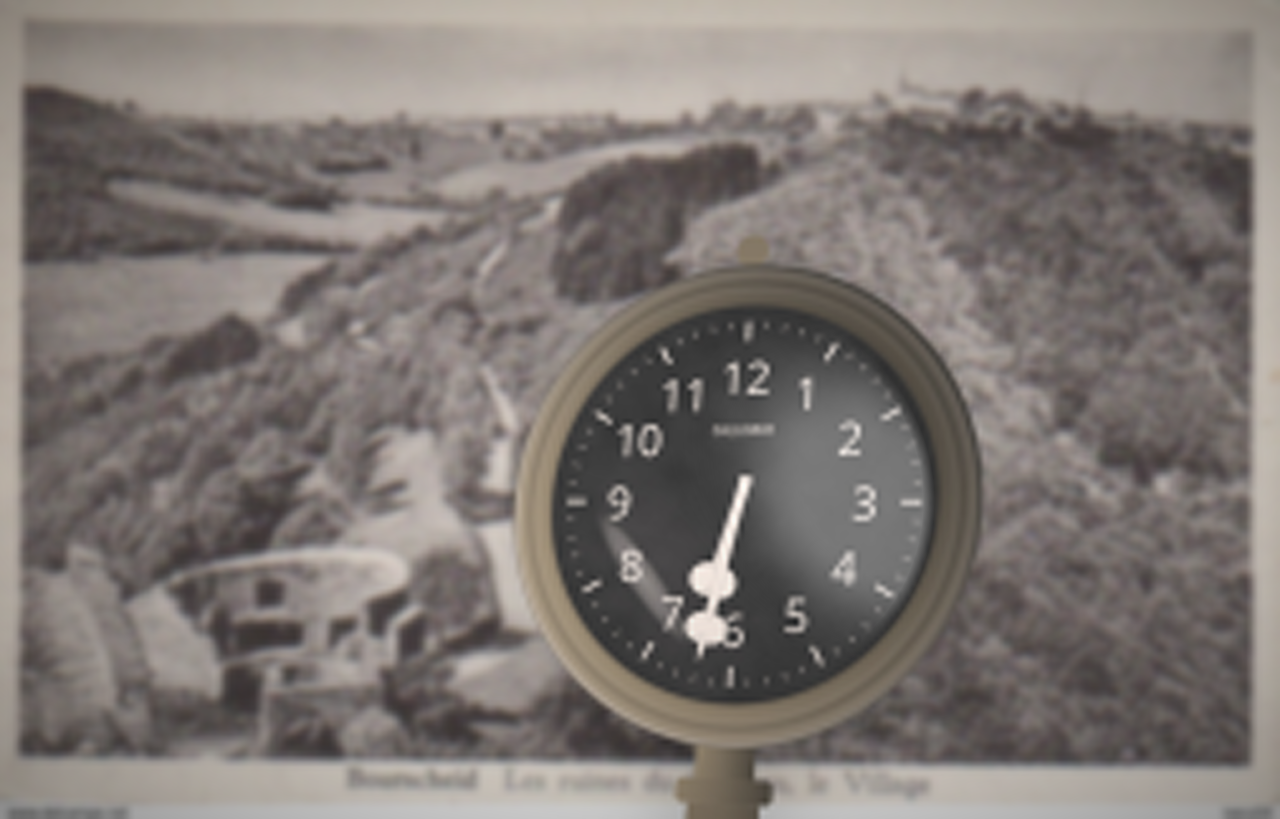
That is h=6 m=32
